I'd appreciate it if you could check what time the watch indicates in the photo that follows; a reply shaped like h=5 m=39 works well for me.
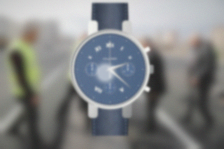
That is h=2 m=22
